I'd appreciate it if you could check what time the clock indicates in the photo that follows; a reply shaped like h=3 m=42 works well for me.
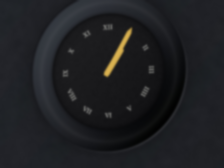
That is h=1 m=5
